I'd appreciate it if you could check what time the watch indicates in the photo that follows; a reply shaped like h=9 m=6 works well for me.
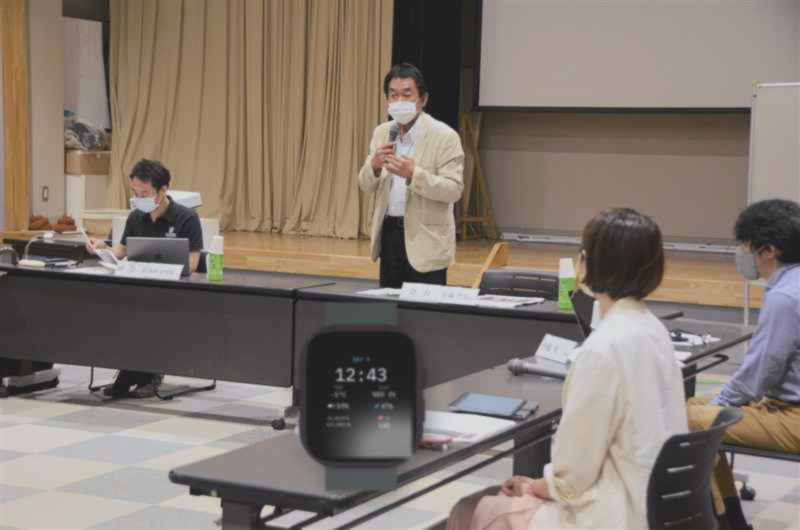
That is h=12 m=43
